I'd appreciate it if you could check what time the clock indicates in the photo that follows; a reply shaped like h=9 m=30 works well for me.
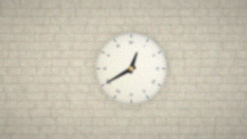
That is h=12 m=40
